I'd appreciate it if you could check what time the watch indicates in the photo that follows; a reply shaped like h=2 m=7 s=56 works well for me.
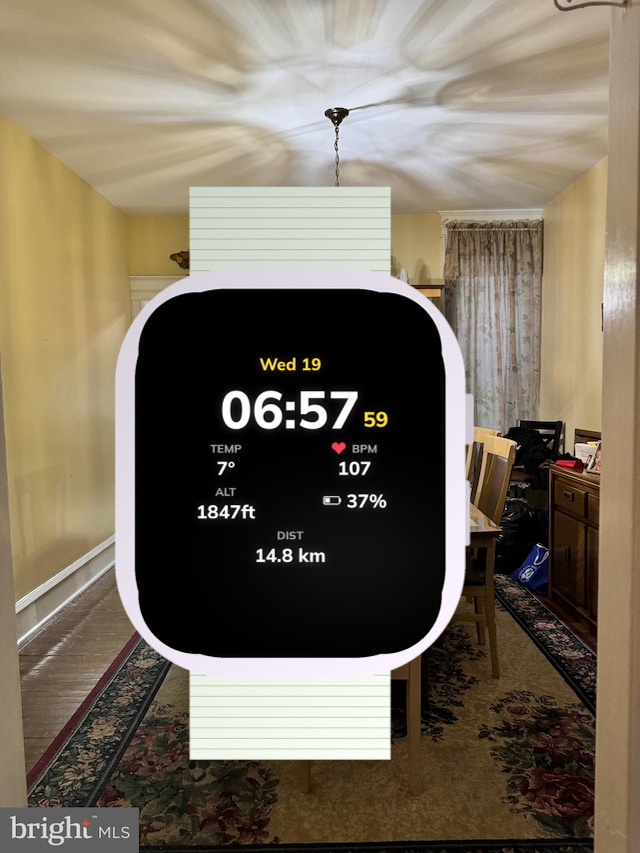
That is h=6 m=57 s=59
